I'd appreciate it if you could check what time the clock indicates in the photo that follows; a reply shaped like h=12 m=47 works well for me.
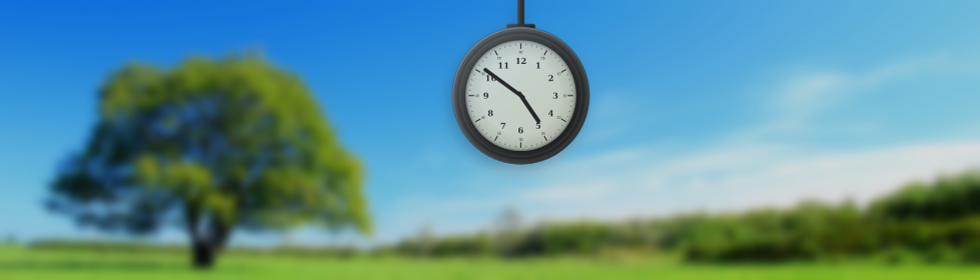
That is h=4 m=51
